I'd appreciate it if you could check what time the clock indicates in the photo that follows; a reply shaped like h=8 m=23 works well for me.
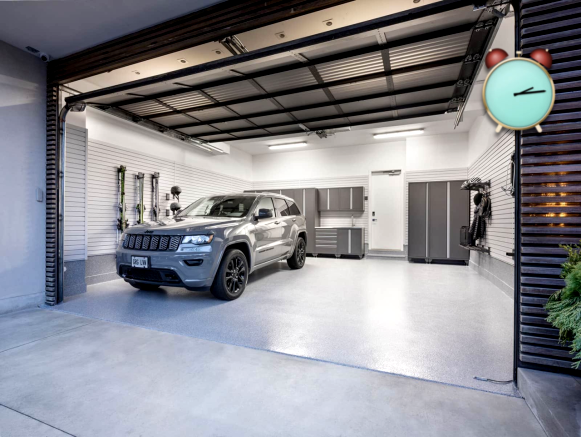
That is h=2 m=14
